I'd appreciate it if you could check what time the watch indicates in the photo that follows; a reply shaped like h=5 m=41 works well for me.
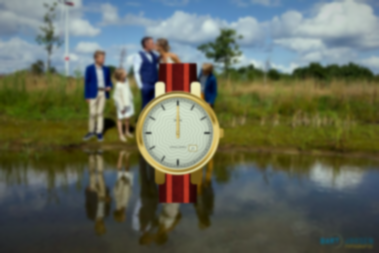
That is h=12 m=0
